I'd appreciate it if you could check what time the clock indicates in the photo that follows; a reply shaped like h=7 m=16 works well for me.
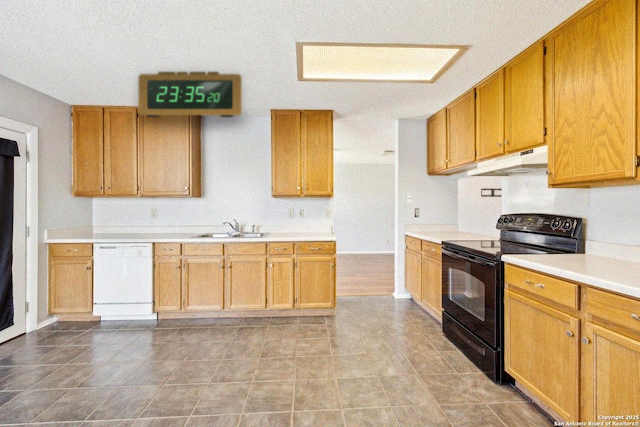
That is h=23 m=35
